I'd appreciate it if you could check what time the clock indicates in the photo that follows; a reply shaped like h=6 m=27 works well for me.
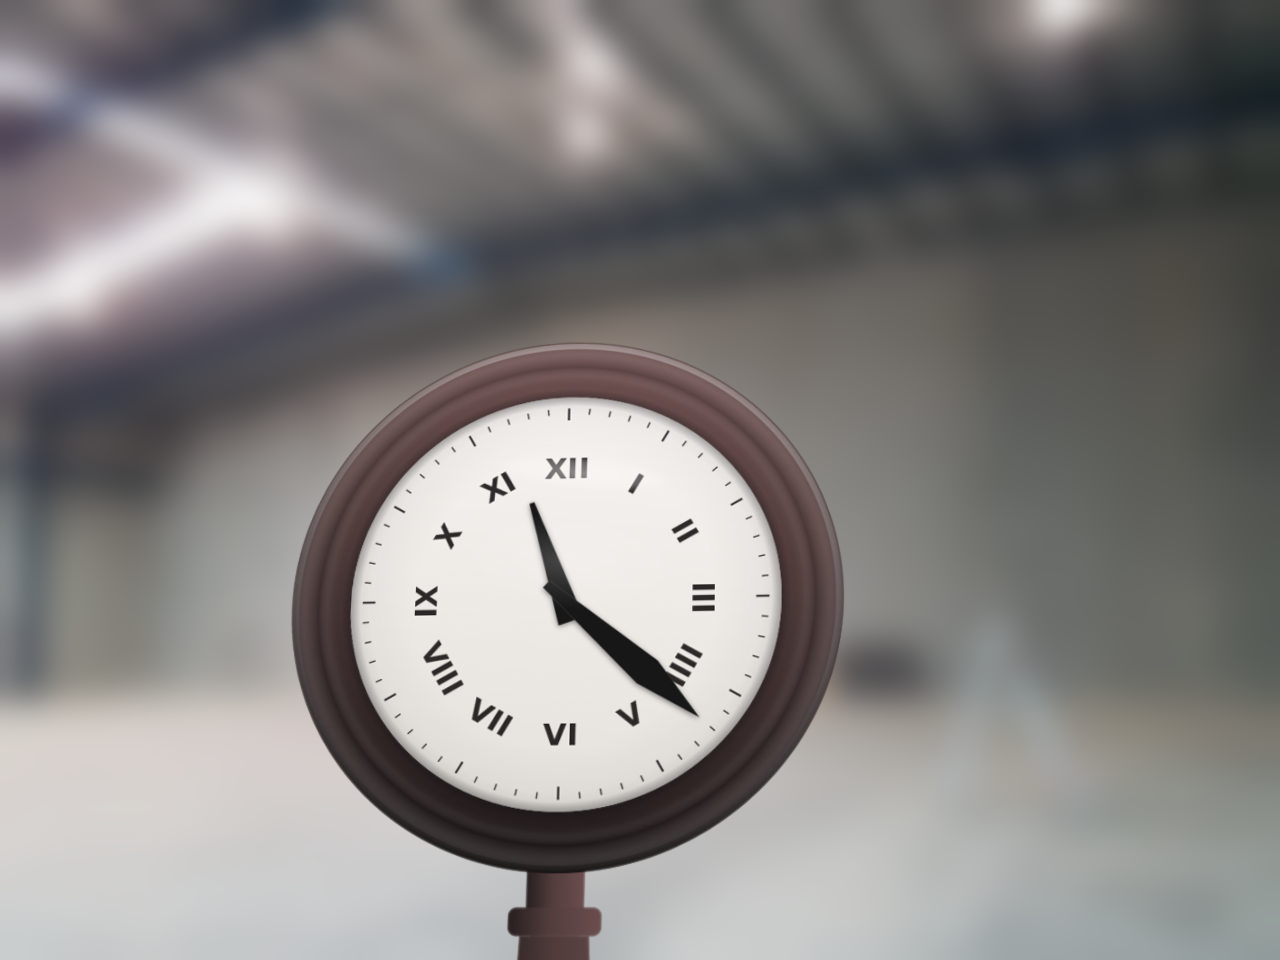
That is h=11 m=22
